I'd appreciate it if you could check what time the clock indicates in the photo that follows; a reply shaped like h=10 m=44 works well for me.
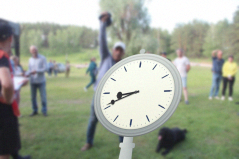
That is h=8 m=41
